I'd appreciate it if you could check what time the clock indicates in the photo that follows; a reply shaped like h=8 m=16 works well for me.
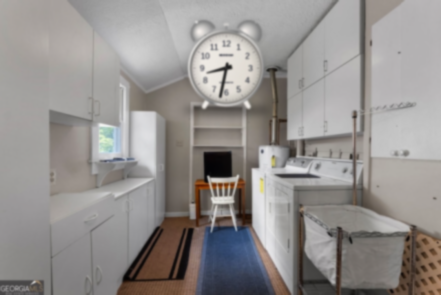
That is h=8 m=32
